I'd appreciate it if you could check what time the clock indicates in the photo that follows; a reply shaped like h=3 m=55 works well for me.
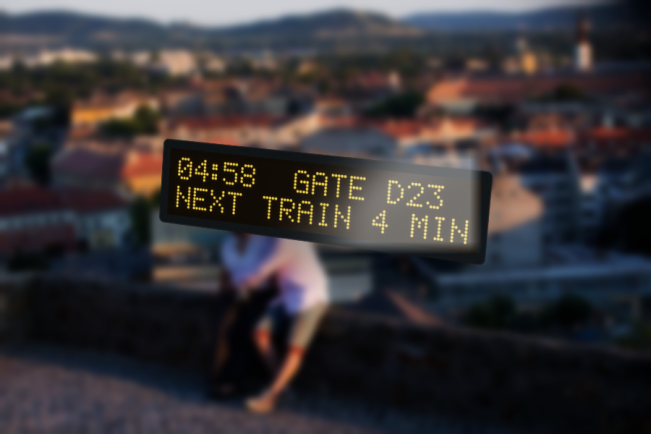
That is h=4 m=58
